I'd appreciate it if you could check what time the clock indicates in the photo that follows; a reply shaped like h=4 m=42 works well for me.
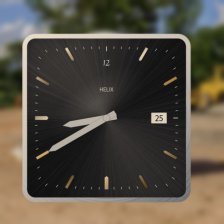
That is h=8 m=40
